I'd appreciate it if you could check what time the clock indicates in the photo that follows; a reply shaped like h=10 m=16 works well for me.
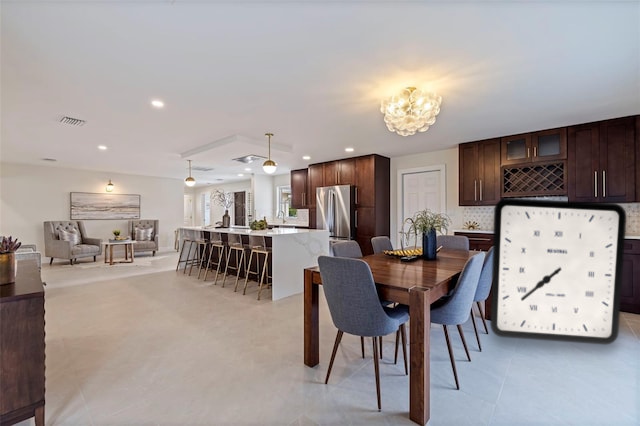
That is h=7 m=38
